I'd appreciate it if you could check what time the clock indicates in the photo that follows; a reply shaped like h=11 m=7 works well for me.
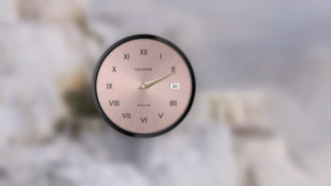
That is h=2 m=11
